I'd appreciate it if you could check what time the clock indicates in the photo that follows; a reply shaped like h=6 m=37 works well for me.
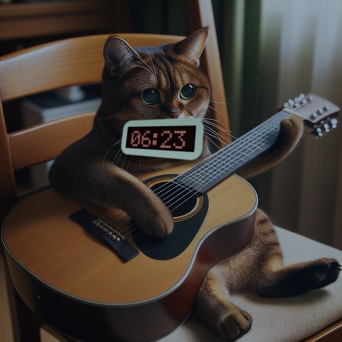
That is h=6 m=23
